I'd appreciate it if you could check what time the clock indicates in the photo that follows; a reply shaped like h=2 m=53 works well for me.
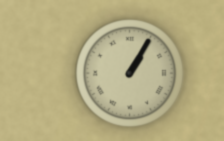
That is h=1 m=5
